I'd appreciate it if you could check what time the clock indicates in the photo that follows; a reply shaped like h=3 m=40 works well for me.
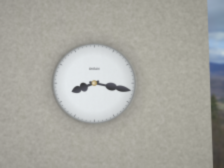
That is h=8 m=17
